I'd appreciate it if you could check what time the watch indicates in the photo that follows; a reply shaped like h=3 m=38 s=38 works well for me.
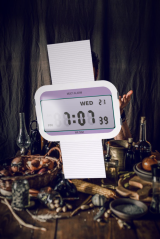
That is h=7 m=7 s=39
